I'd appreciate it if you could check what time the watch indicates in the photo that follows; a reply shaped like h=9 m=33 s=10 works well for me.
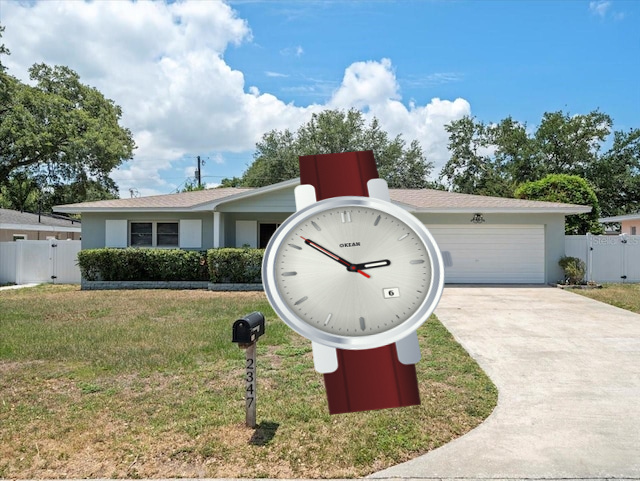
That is h=2 m=51 s=52
